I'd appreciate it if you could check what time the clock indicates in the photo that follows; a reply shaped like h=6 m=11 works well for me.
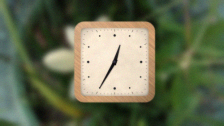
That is h=12 m=35
